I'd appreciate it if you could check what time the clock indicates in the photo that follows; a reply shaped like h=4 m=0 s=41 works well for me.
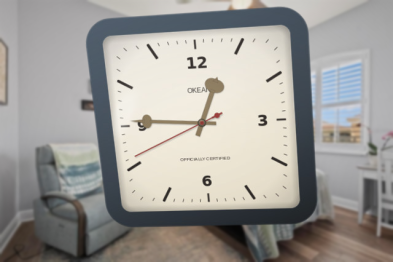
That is h=12 m=45 s=41
